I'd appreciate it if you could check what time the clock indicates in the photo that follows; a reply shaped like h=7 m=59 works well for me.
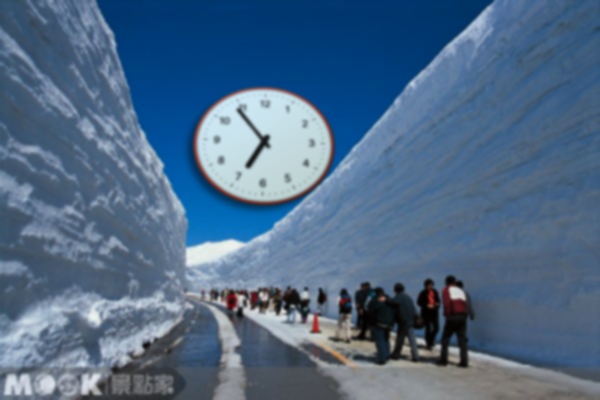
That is h=6 m=54
